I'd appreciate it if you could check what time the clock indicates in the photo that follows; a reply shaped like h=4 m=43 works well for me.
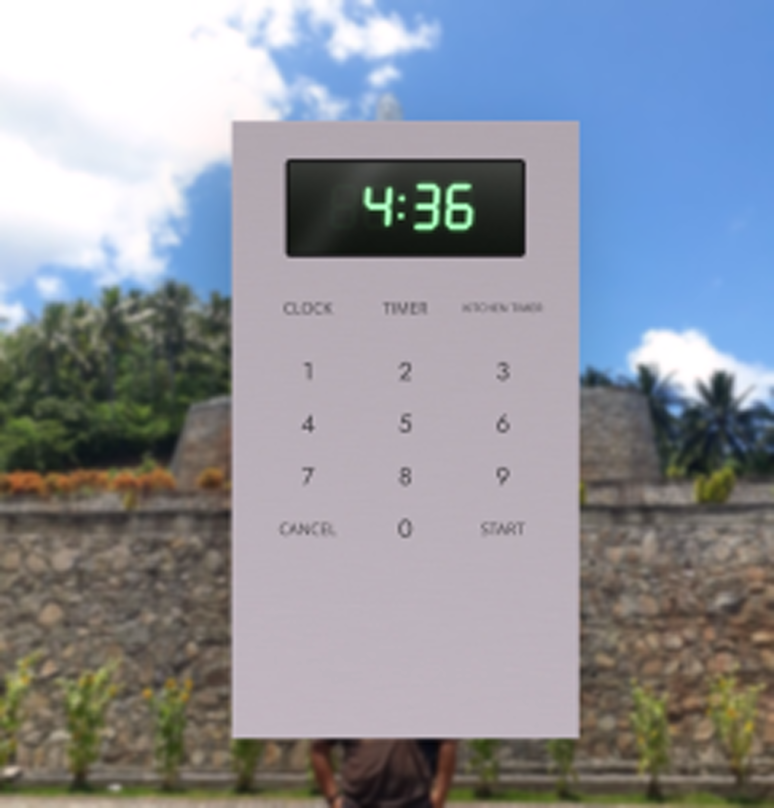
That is h=4 m=36
